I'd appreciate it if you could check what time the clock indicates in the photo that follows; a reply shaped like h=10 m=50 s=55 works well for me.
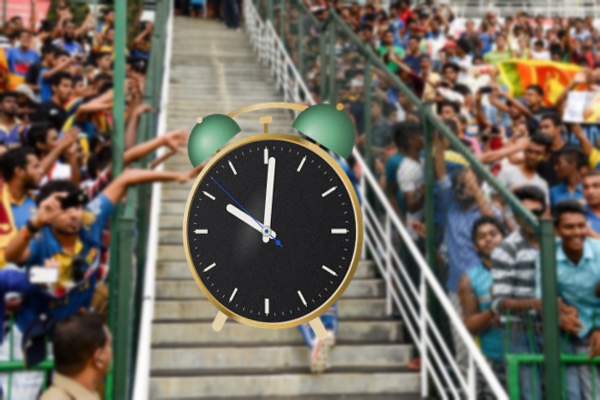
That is h=10 m=0 s=52
